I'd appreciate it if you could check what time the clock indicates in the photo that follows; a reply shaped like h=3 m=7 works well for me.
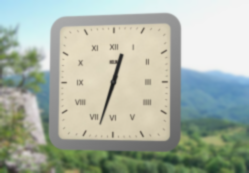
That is h=12 m=33
